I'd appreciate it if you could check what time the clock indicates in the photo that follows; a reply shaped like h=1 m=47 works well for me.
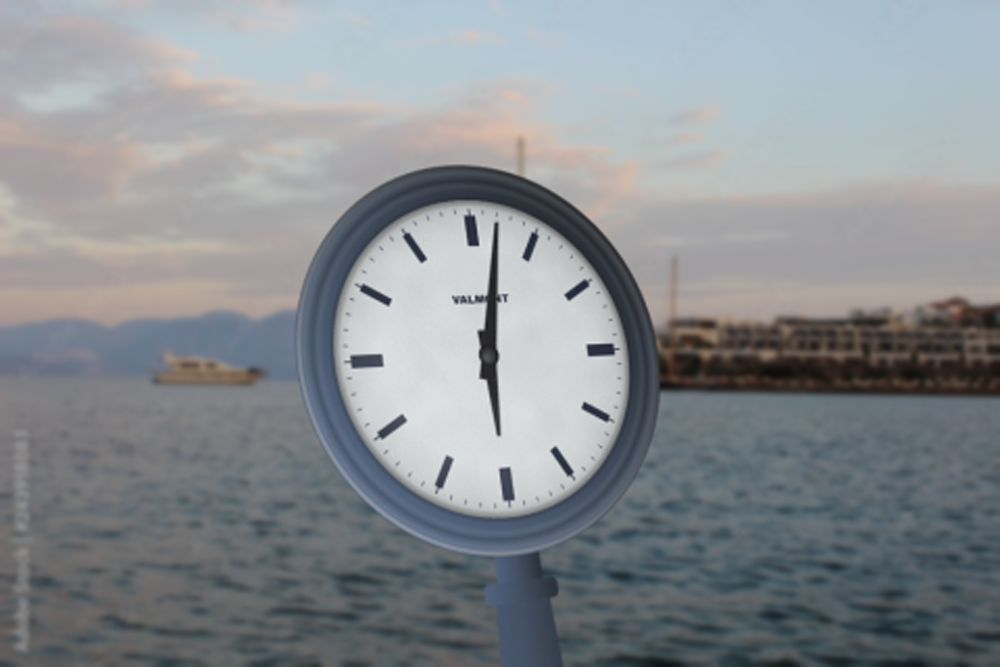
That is h=6 m=2
